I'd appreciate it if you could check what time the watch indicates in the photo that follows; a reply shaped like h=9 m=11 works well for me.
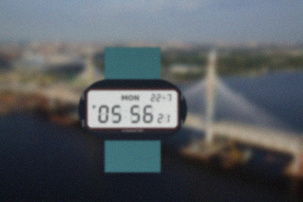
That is h=5 m=56
